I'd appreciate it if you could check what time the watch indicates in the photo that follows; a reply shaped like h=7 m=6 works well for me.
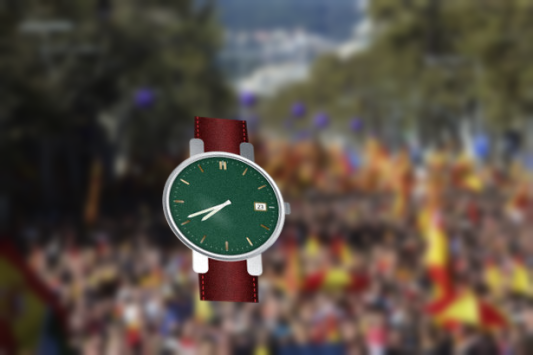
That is h=7 m=41
